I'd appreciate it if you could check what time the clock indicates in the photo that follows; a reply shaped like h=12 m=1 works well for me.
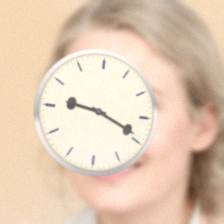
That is h=9 m=19
